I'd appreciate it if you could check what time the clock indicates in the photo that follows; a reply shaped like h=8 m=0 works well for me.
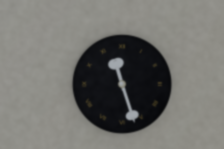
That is h=11 m=27
